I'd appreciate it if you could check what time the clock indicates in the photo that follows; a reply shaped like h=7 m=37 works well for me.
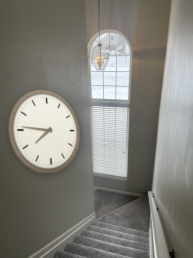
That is h=7 m=46
